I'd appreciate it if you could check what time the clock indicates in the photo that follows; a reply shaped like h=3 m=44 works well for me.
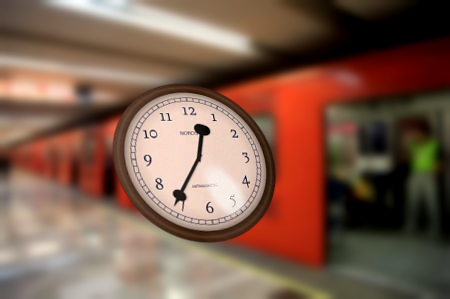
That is h=12 m=36
